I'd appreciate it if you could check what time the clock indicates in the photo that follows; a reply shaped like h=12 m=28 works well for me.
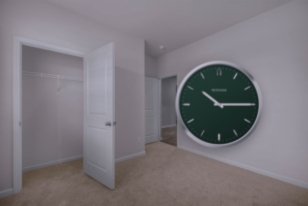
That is h=10 m=15
